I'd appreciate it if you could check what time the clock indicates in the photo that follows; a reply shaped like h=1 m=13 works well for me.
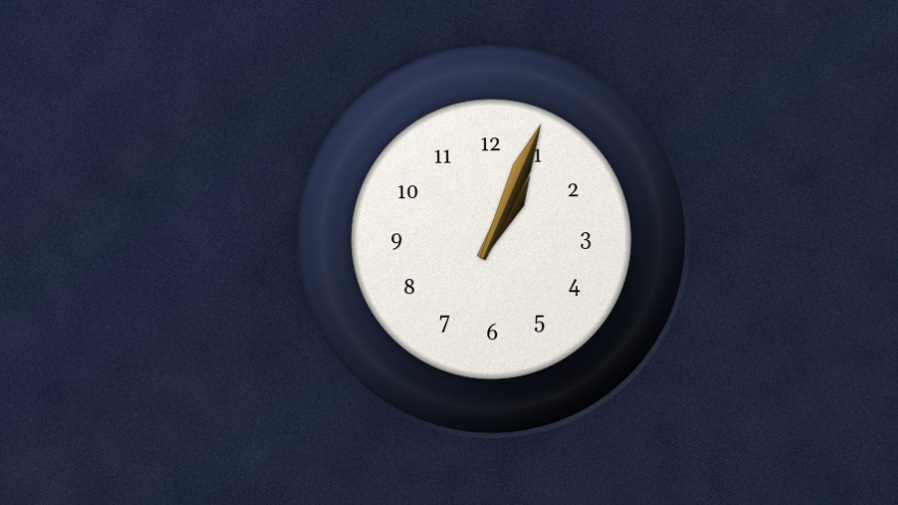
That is h=1 m=4
